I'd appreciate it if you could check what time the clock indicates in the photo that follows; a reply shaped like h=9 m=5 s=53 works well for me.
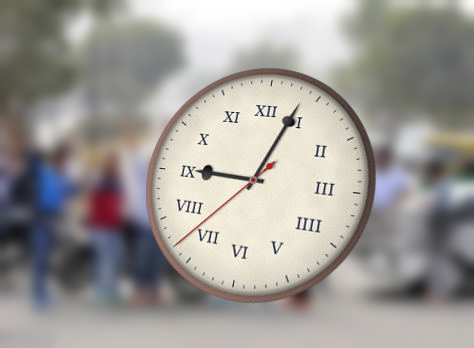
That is h=9 m=3 s=37
